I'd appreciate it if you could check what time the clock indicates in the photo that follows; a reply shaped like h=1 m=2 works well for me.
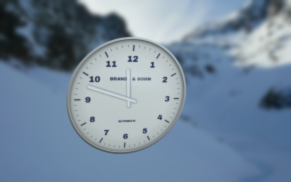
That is h=11 m=48
